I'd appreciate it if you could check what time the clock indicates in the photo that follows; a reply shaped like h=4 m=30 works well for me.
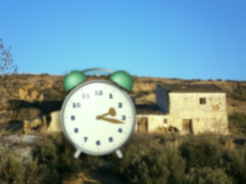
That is h=2 m=17
